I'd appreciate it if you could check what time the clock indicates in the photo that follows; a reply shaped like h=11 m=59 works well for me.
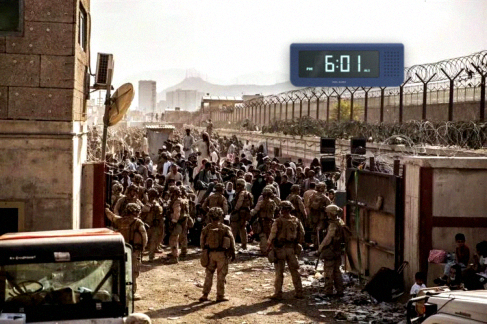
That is h=6 m=1
